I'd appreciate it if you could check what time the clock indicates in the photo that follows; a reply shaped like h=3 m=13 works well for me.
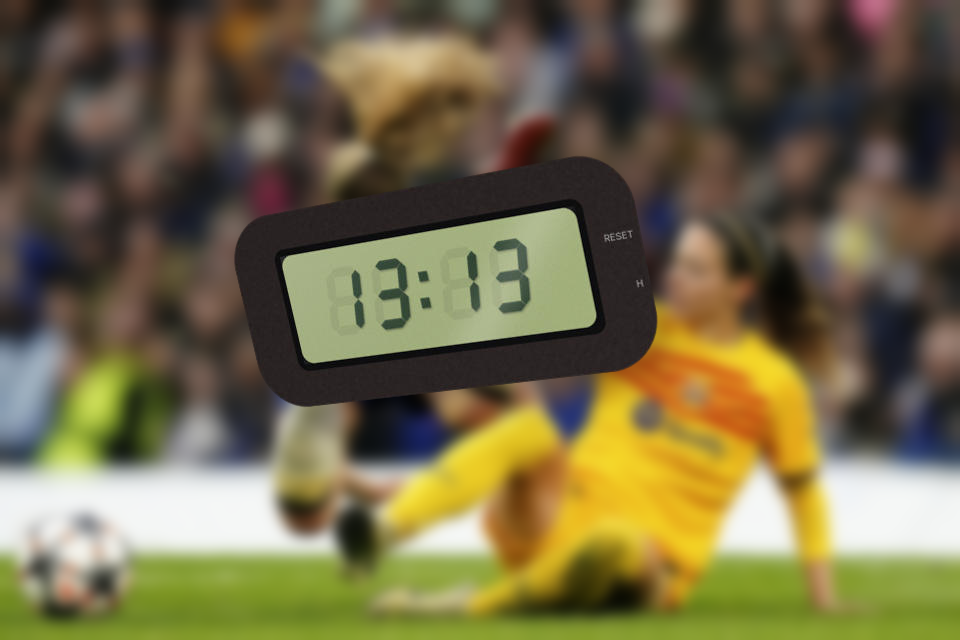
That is h=13 m=13
